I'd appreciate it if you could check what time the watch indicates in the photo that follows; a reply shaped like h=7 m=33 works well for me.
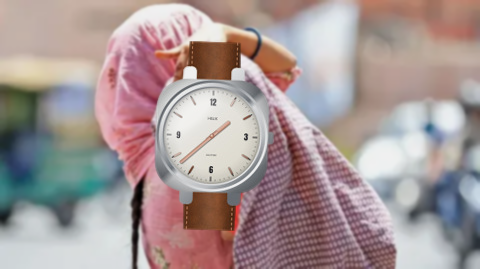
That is h=1 m=38
